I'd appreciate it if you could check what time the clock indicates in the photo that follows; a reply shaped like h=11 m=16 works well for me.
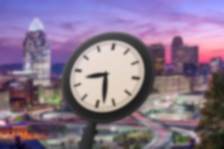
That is h=8 m=28
